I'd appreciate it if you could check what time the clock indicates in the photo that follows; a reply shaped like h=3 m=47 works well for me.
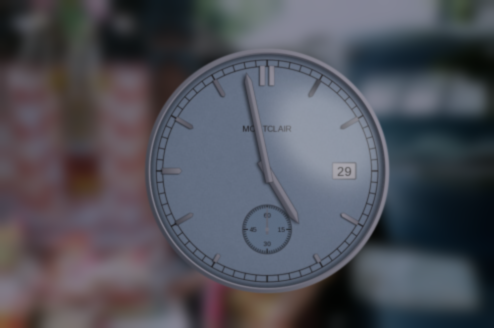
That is h=4 m=58
